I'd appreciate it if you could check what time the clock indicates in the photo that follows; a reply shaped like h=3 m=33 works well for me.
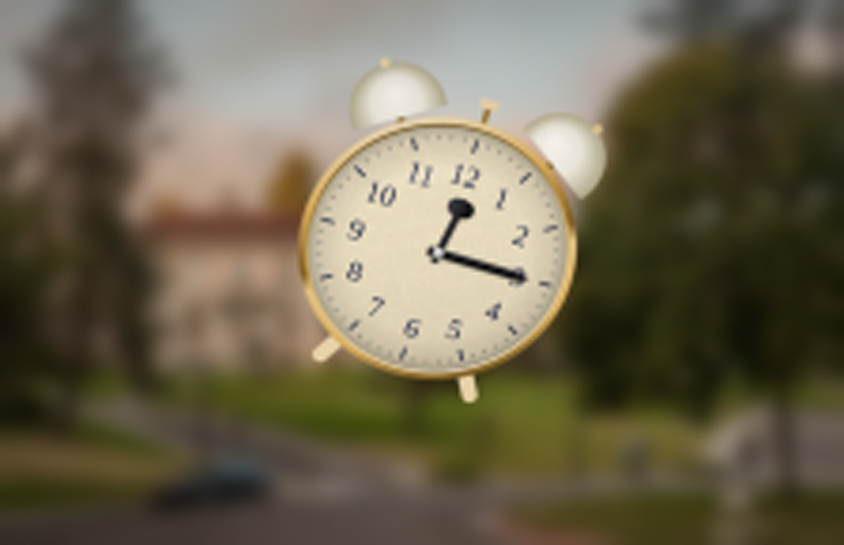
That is h=12 m=15
